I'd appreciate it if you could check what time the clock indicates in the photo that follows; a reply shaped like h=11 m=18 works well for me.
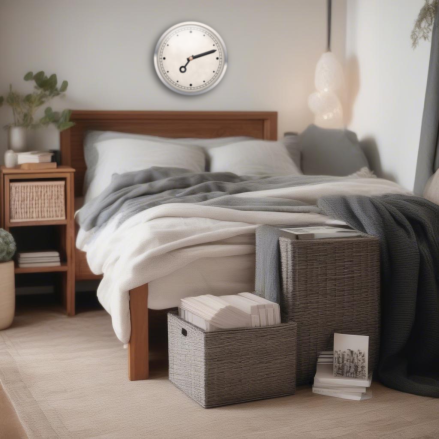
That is h=7 m=12
